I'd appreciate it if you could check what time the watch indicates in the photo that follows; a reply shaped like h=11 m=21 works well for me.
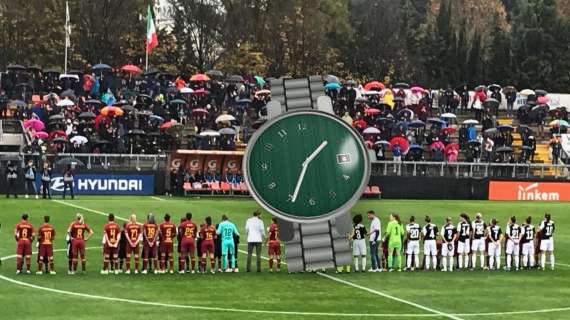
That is h=1 m=34
